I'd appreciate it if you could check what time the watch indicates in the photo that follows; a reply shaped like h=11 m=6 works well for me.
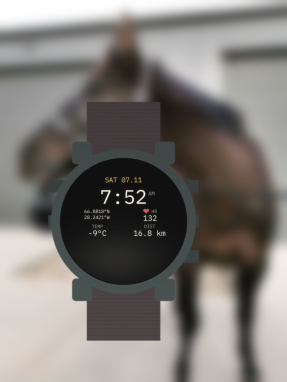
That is h=7 m=52
